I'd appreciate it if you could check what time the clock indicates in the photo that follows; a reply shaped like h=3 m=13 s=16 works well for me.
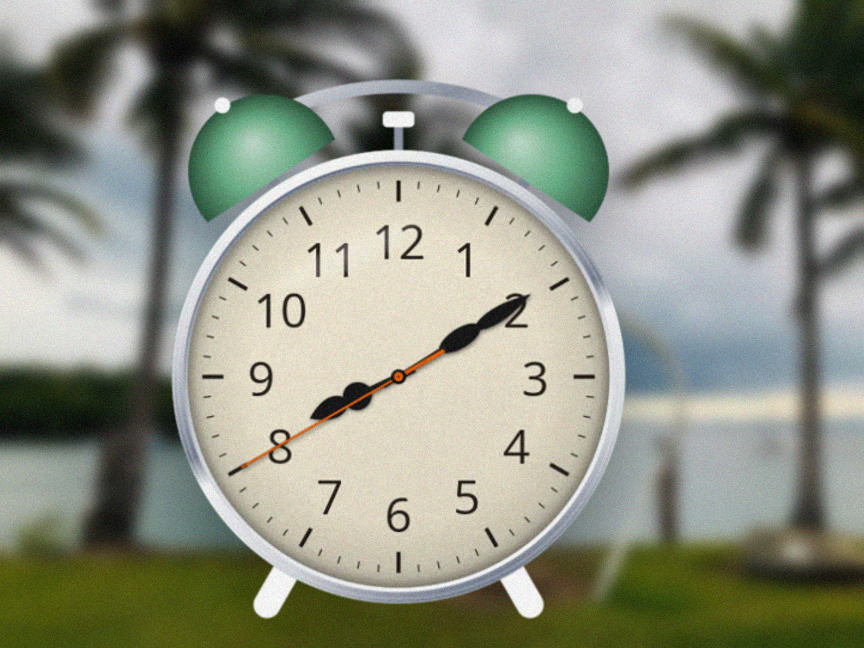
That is h=8 m=9 s=40
